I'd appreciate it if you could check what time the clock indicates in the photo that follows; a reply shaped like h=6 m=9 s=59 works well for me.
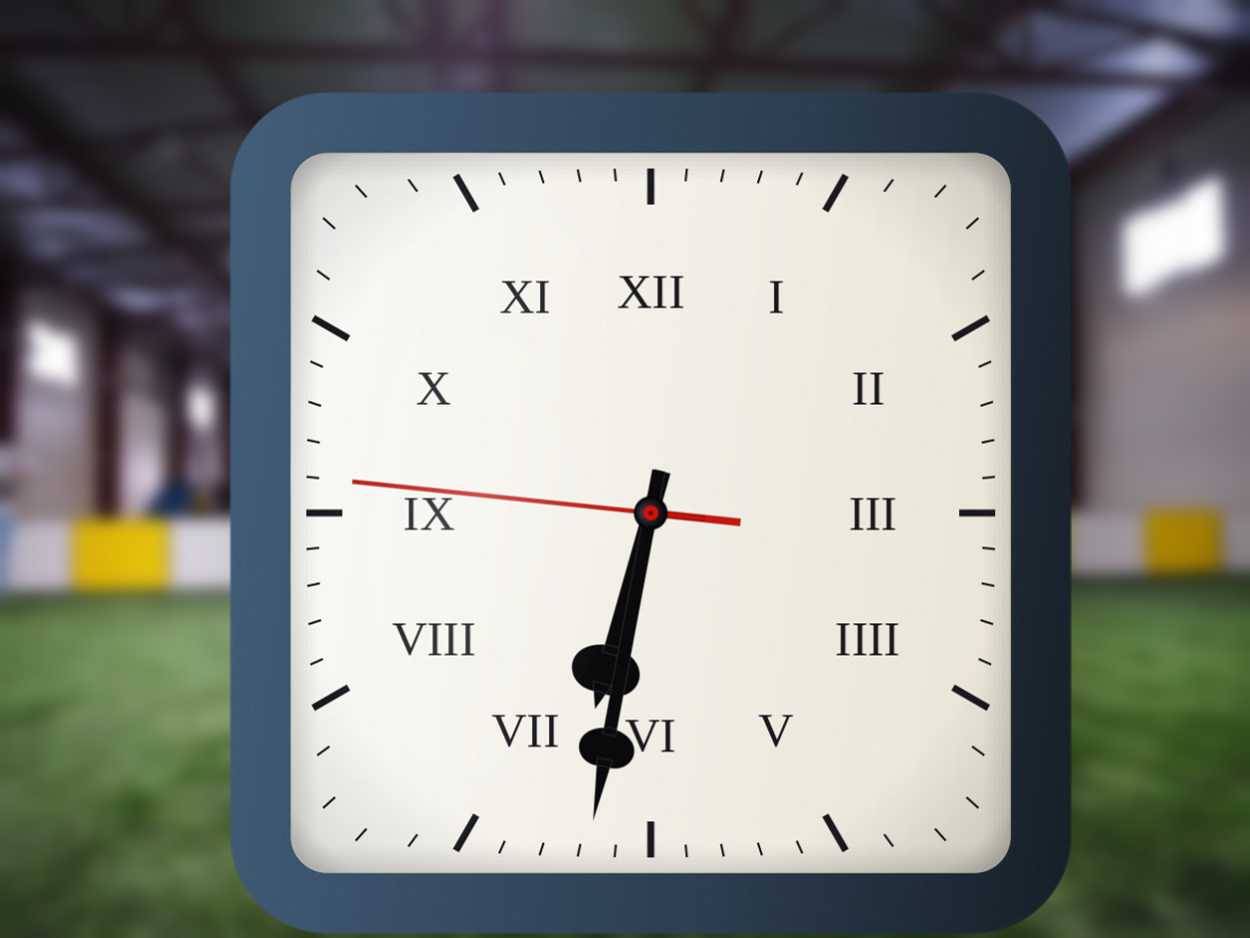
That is h=6 m=31 s=46
